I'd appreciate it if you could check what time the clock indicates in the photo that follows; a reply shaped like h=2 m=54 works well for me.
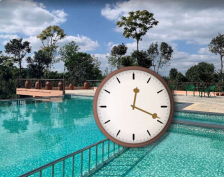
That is h=12 m=19
